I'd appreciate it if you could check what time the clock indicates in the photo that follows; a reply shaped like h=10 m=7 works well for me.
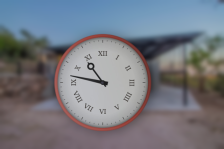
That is h=10 m=47
